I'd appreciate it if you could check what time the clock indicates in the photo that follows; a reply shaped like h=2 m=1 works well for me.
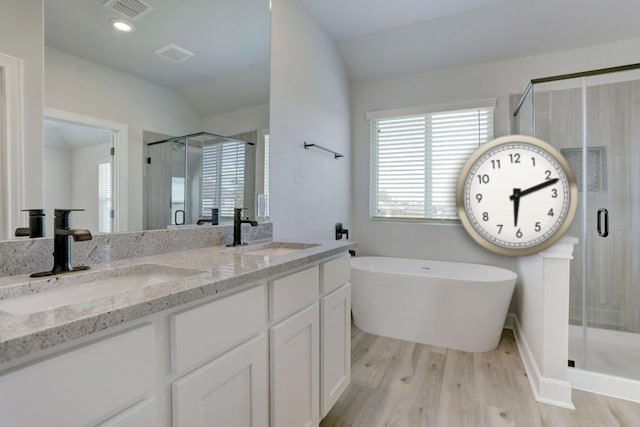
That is h=6 m=12
